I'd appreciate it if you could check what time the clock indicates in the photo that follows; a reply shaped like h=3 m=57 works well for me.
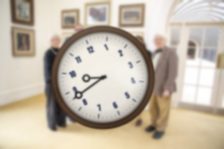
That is h=9 m=43
